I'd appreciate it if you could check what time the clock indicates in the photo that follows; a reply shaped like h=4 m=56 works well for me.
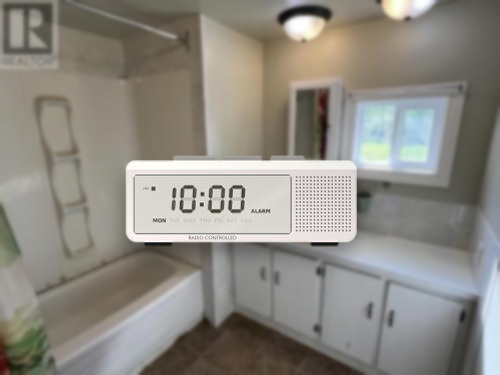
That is h=10 m=0
